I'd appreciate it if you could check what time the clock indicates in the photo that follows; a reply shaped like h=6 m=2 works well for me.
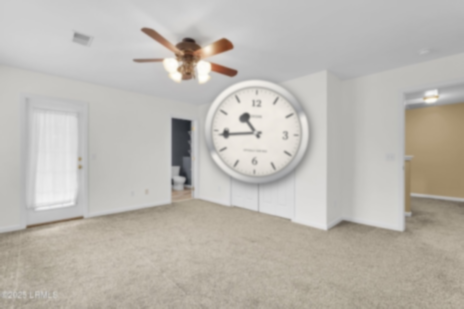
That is h=10 m=44
